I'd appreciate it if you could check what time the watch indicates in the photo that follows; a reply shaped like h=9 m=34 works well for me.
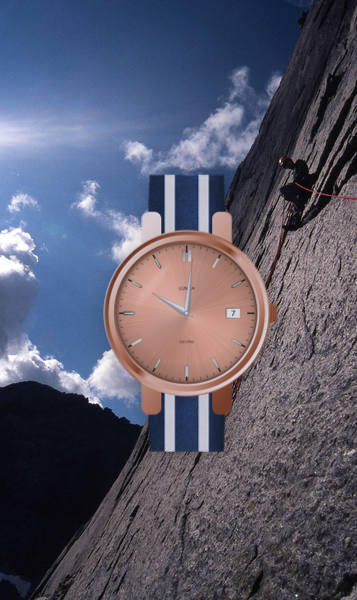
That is h=10 m=1
